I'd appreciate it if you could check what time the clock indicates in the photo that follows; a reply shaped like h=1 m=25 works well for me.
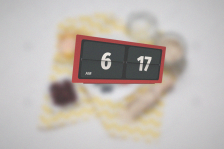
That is h=6 m=17
